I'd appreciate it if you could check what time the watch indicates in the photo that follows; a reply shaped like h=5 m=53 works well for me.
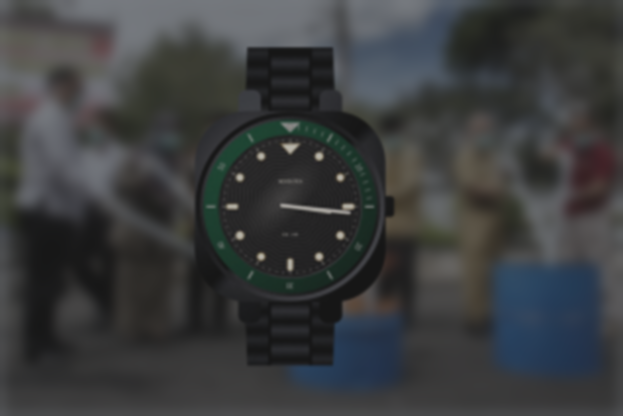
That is h=3 m=16
